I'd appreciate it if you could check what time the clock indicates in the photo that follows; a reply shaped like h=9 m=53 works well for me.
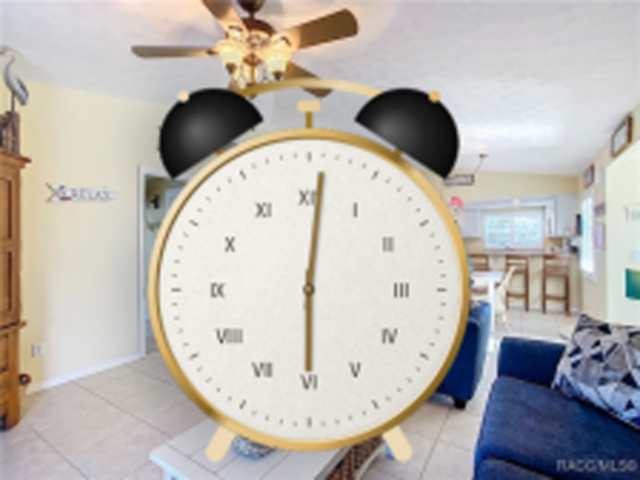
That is h=6 m=1
